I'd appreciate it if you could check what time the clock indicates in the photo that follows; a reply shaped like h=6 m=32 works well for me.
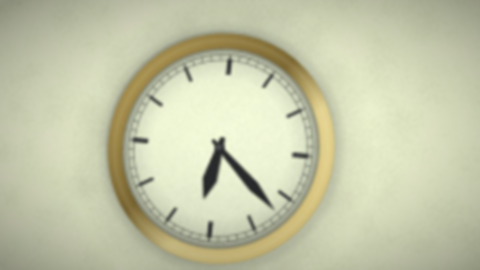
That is h=6 m=22
